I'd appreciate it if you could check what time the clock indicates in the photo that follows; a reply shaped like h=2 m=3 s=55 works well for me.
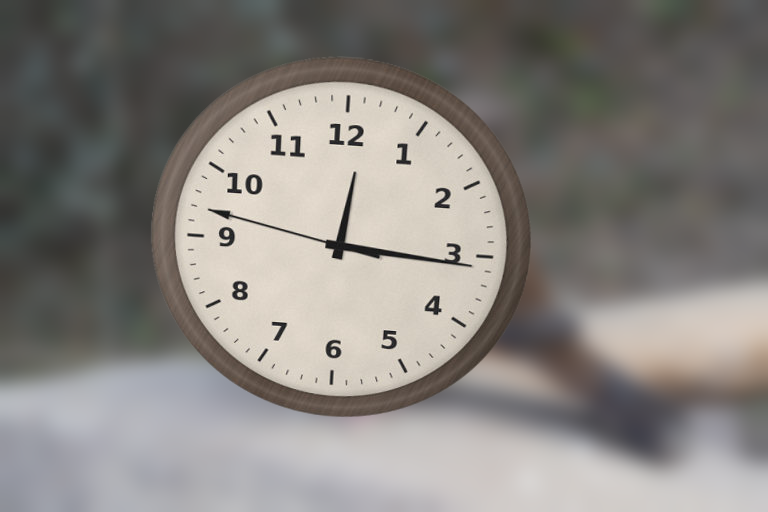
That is h=12 m=15 s=47
